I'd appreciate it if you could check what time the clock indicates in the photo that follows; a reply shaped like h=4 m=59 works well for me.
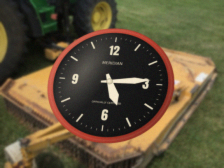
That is h=5 m=14
